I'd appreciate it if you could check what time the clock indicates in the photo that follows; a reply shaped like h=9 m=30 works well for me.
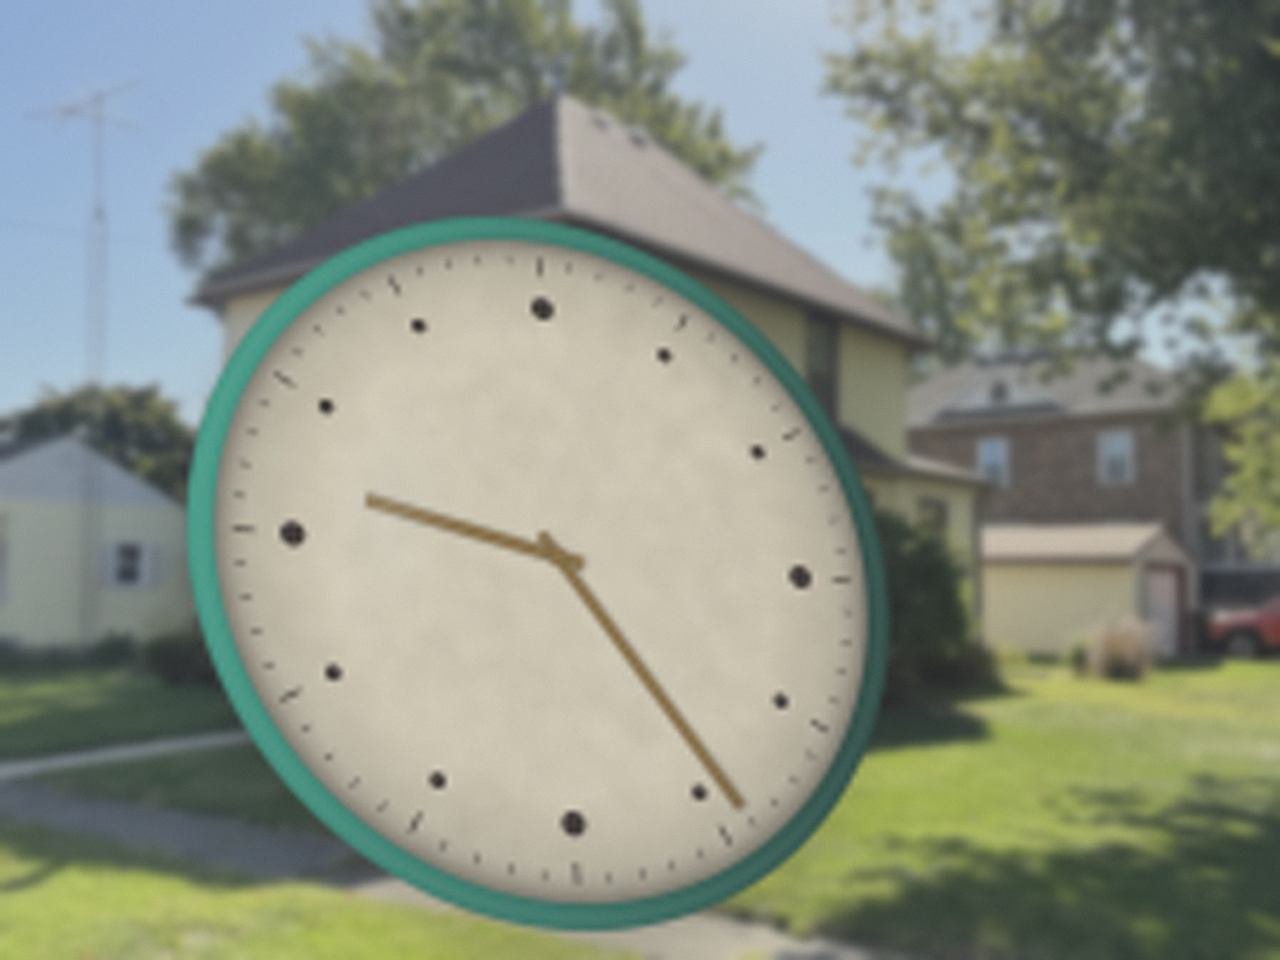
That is h=9 m=24
